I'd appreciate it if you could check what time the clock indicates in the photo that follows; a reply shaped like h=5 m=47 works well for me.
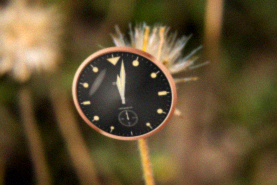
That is h=12 m=2
